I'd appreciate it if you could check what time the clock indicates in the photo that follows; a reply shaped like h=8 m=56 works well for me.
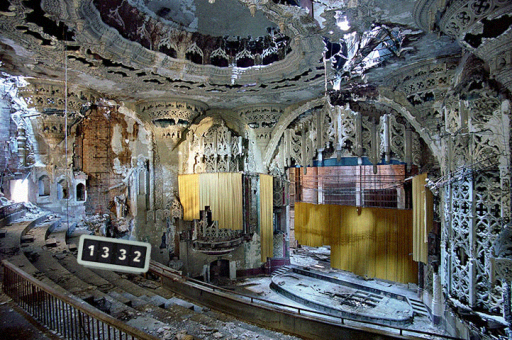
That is h=13 m=32
